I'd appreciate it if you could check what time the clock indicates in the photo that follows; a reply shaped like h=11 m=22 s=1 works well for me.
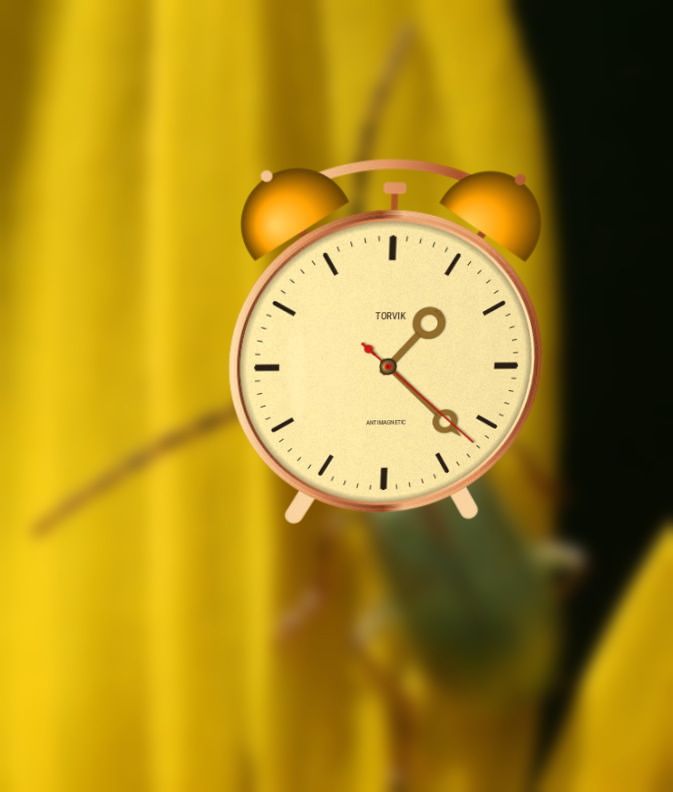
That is h=1 m=22 s=22
